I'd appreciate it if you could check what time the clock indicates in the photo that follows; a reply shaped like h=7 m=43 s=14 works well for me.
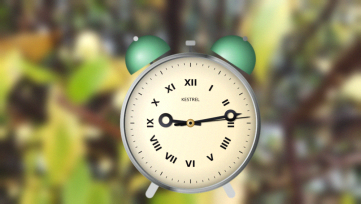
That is h=9 m=13 s=14
